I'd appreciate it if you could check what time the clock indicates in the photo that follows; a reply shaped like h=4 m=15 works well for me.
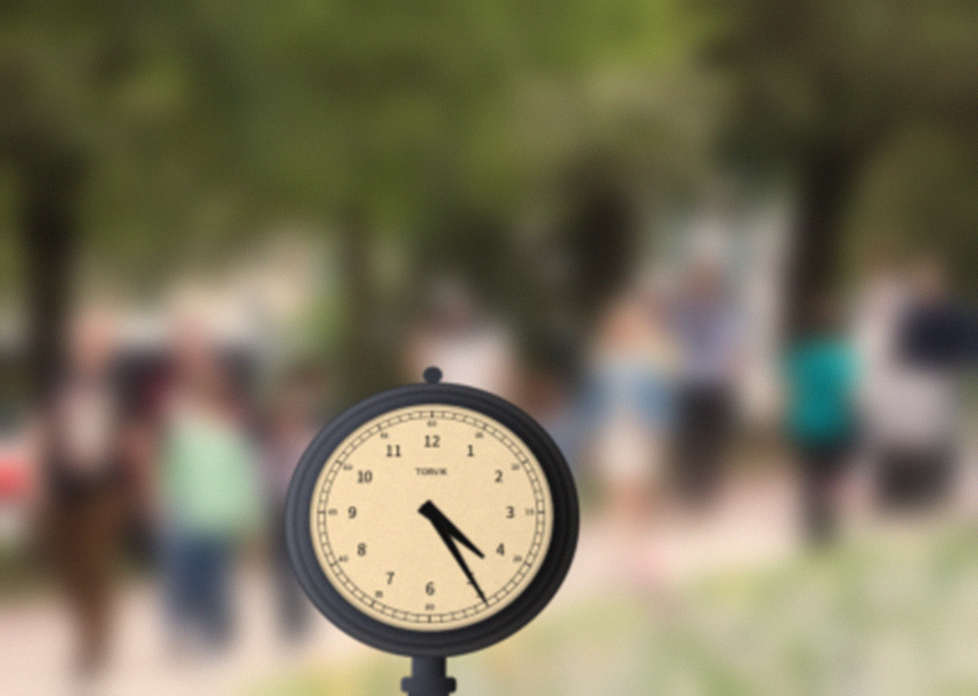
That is h=4 m=25
